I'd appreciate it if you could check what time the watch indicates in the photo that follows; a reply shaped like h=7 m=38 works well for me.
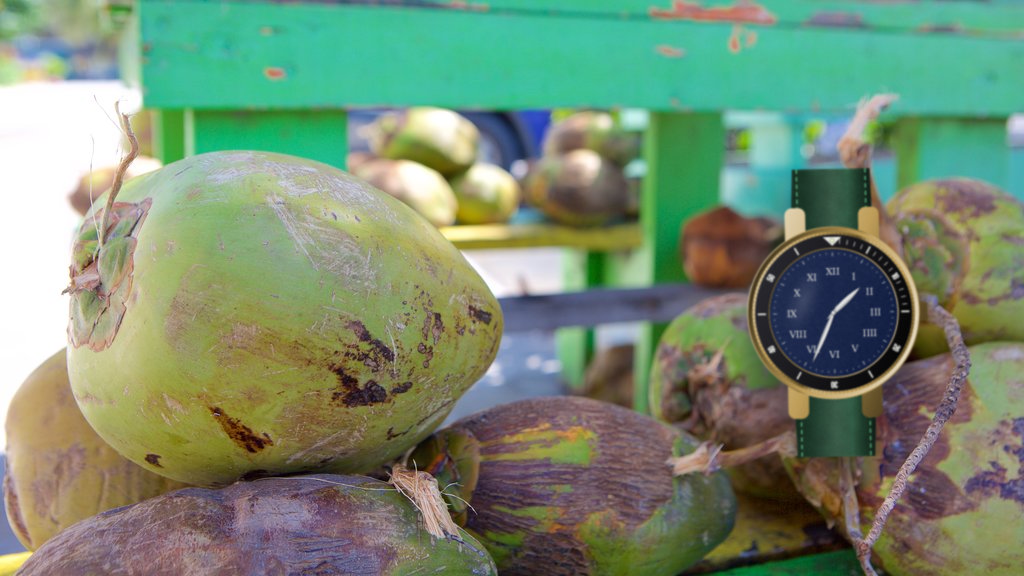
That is h=1 m=34
